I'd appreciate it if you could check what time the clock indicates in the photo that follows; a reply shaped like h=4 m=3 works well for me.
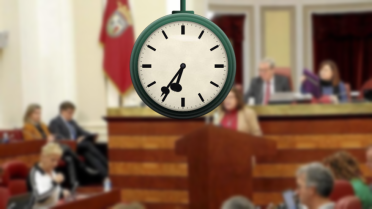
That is h=6 m=36
